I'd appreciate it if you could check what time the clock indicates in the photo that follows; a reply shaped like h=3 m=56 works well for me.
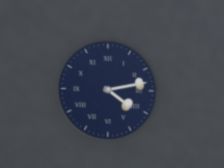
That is h=4 m=13
